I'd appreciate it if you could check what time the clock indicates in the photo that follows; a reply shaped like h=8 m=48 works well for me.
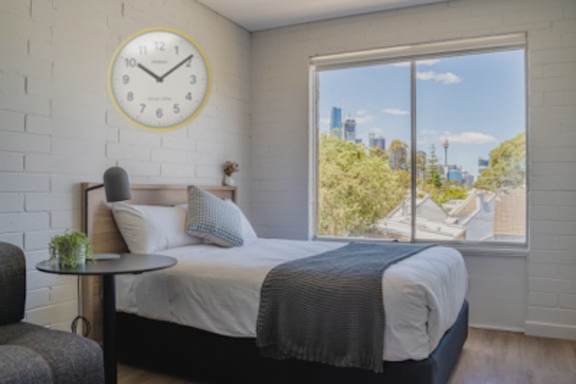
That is h=10 m=9
